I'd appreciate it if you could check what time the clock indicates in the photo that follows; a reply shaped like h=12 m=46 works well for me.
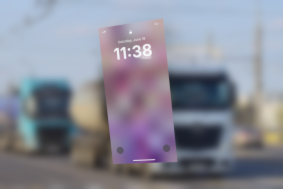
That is h=11 m=38
